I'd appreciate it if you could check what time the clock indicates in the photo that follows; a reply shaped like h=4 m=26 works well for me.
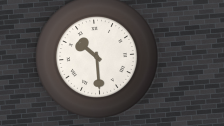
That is h=10 m=30
